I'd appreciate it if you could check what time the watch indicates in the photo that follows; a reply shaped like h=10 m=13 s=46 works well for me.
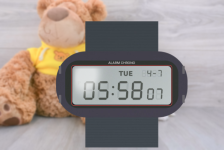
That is h=5 m=58 s=7
